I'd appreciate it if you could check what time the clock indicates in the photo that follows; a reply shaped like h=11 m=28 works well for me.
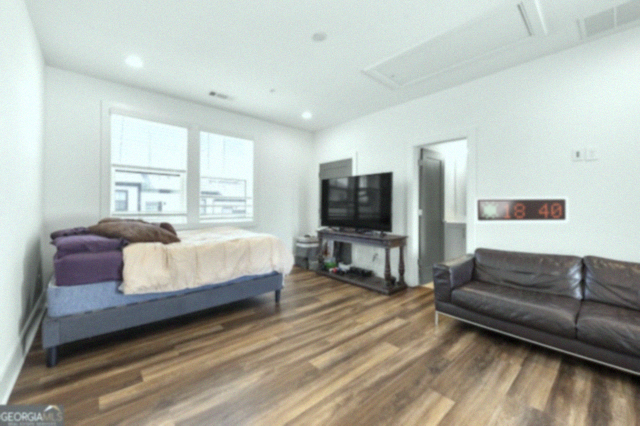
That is h=18 m=40
